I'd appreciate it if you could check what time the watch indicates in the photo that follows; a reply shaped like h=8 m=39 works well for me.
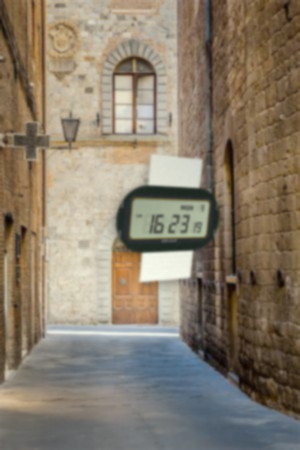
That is h=16 m=23
